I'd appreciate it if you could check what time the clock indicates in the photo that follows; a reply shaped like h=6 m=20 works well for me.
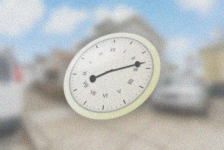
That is h=8 m=13
